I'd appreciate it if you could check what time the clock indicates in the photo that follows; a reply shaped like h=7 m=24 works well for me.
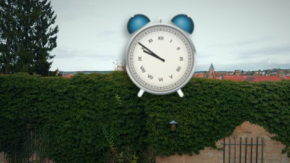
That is h=9 m=51
